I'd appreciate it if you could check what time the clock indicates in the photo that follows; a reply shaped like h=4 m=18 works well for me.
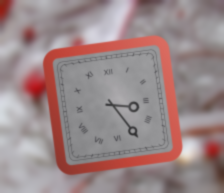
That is h=3 m=25
